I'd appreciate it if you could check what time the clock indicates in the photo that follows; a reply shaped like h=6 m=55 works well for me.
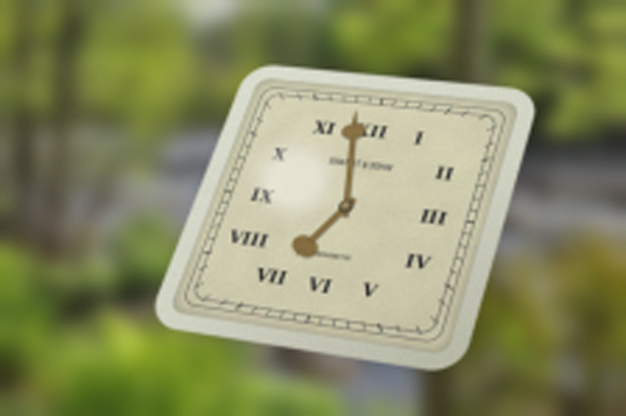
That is h=6 m=58
